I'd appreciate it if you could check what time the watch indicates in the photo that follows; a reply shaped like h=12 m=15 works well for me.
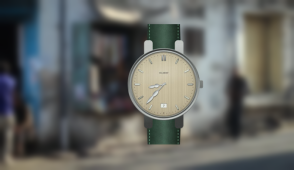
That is h=8 m=37
